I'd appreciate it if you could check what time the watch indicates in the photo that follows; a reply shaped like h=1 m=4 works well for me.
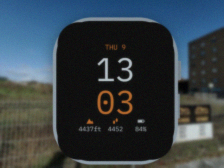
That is h=13 m=3
